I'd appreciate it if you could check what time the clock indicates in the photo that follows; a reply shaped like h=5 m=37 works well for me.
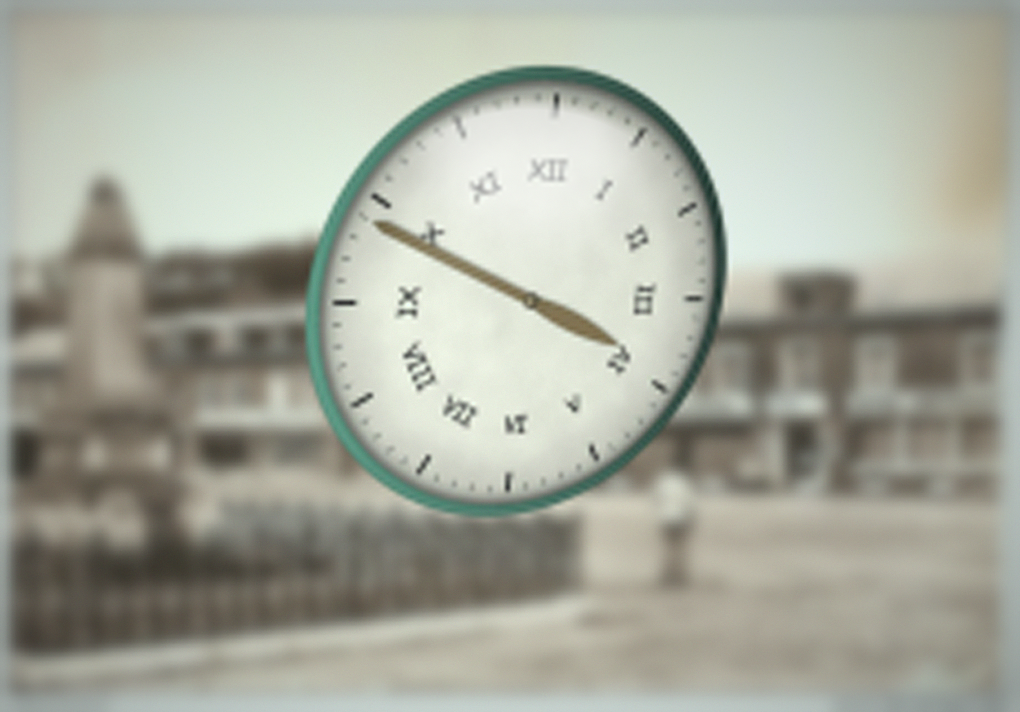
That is h=3 m=49
